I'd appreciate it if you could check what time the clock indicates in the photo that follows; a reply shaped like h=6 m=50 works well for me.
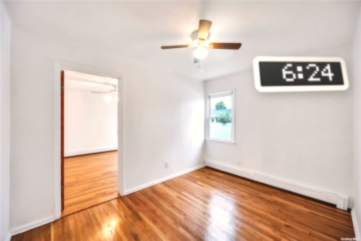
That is h=6 m=24
